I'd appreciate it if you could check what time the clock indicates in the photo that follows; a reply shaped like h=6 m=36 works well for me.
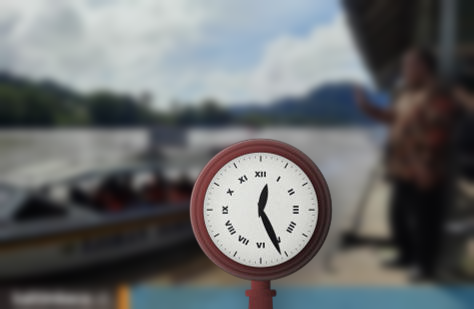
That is h=12 m=26
